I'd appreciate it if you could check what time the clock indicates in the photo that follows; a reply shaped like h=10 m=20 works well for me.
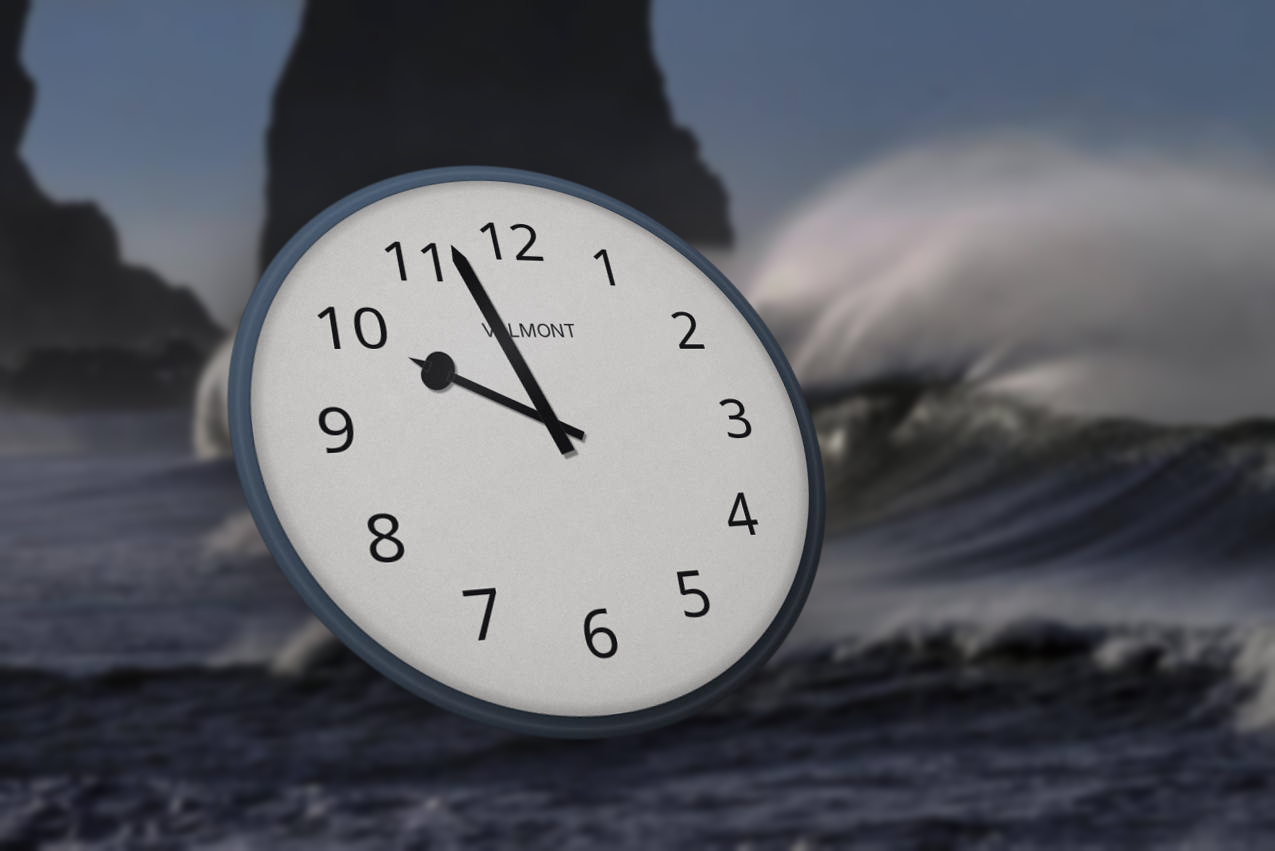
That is h=9 m=57
